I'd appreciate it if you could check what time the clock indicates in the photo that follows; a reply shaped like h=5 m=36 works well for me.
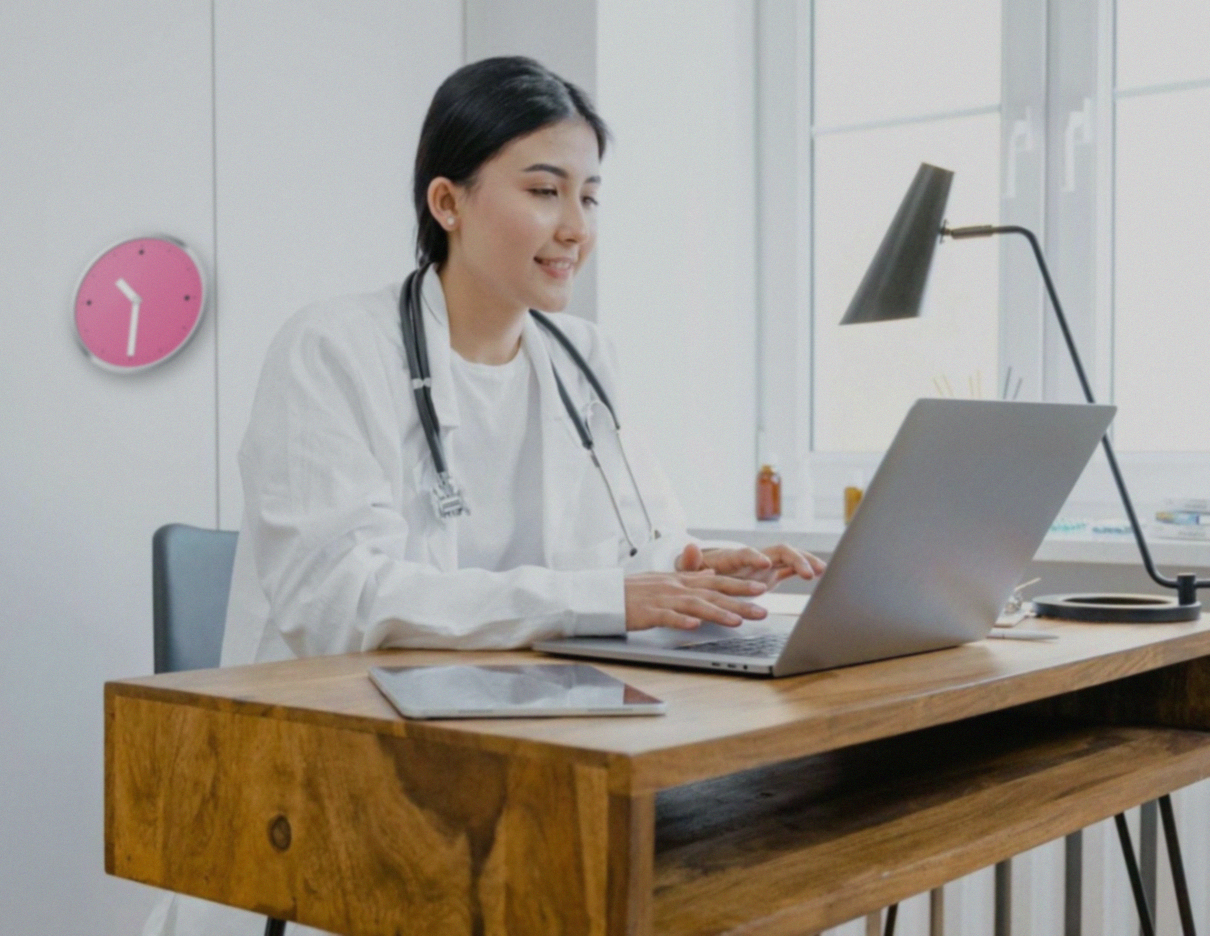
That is h=10 m=30
